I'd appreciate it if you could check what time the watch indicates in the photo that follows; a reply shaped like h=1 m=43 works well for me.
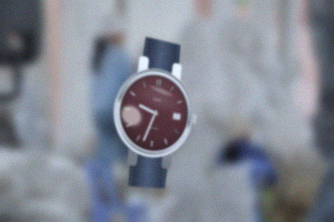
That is h=9 m=33
